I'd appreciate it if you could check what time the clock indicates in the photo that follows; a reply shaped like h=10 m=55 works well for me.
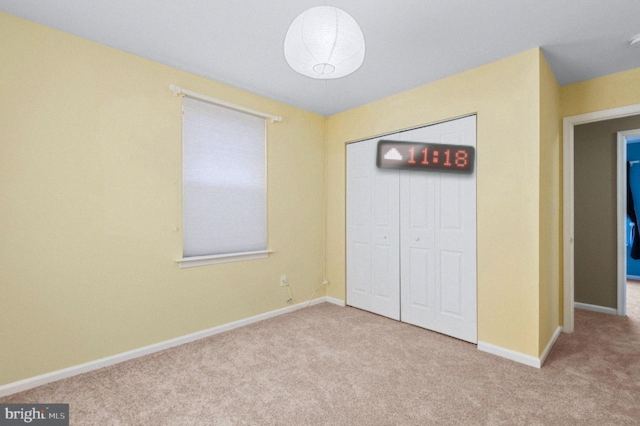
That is h=11 m=18
